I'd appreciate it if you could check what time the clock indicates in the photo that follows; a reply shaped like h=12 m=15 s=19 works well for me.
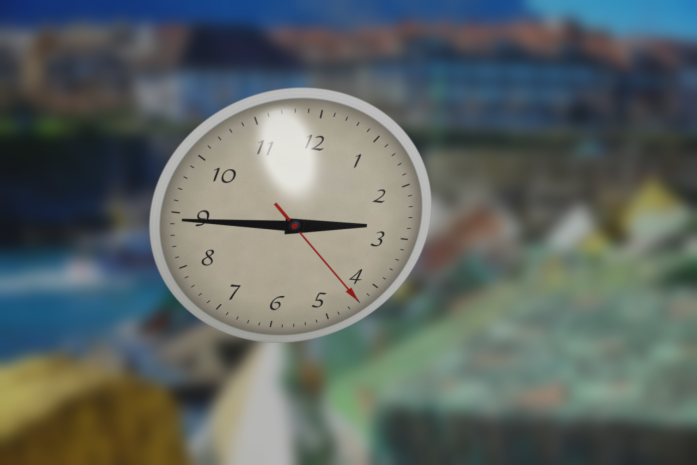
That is h=2 m=44 s=22
